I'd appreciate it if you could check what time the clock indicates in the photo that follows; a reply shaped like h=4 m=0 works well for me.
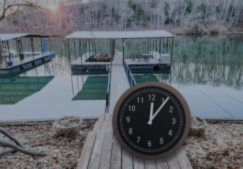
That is h=12 m=6
